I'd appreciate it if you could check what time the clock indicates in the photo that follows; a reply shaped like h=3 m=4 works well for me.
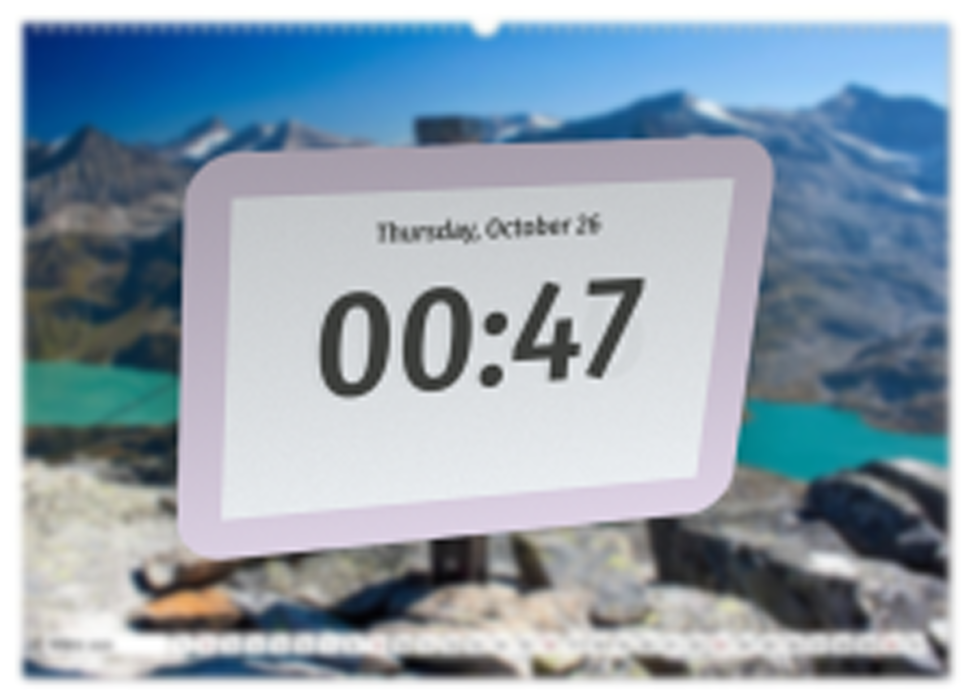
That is h=0 m=47
